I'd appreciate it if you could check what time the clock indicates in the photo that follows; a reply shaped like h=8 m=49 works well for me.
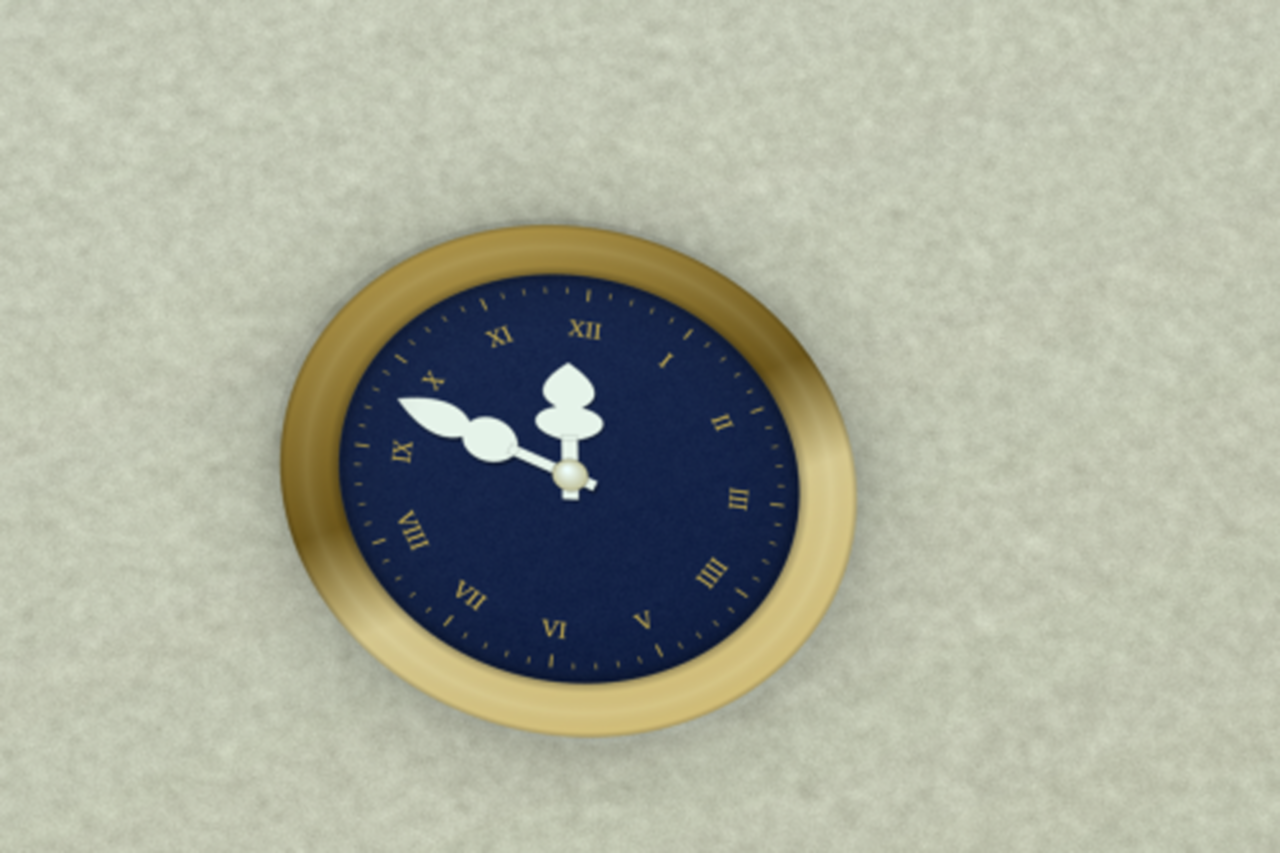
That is h=11 m=48
